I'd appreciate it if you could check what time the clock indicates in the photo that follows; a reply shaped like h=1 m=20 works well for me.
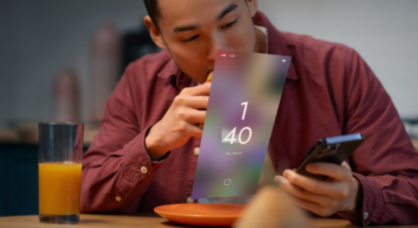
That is h=1 m=40
